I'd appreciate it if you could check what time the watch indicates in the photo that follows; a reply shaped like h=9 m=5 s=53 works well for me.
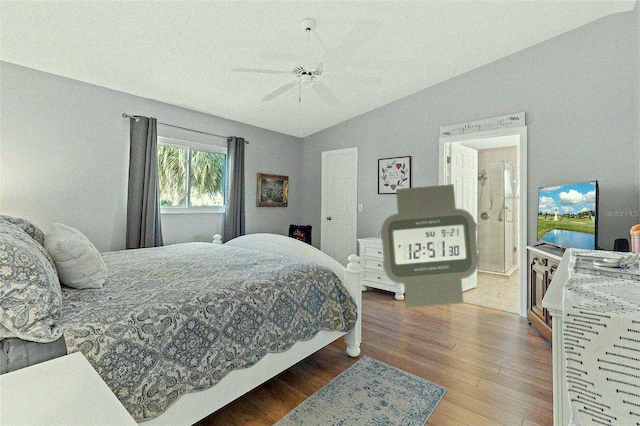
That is h=12 m=51 s=30
